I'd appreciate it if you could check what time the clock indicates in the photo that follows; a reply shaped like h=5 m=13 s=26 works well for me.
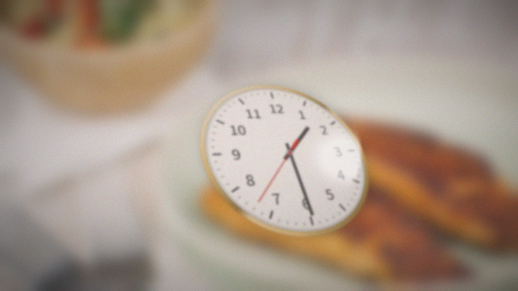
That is h=1 m=29 s=37
